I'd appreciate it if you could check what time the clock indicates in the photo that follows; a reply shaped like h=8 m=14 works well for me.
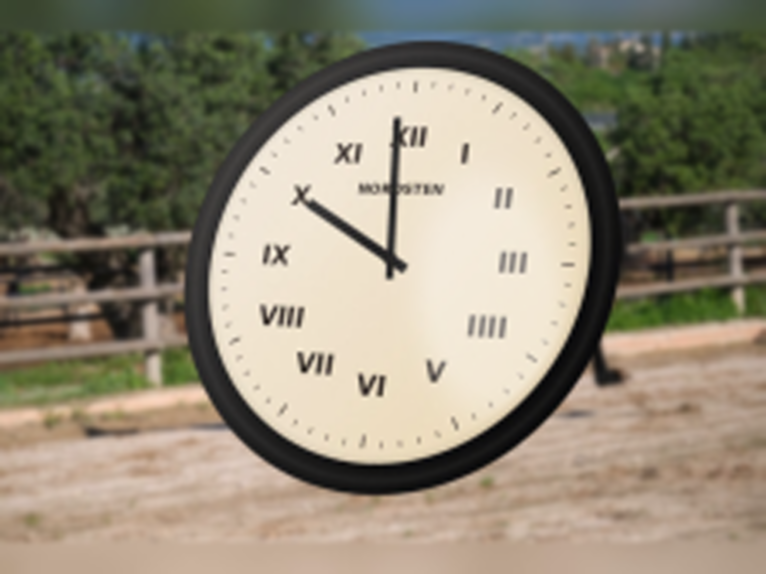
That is h=9 m=59
